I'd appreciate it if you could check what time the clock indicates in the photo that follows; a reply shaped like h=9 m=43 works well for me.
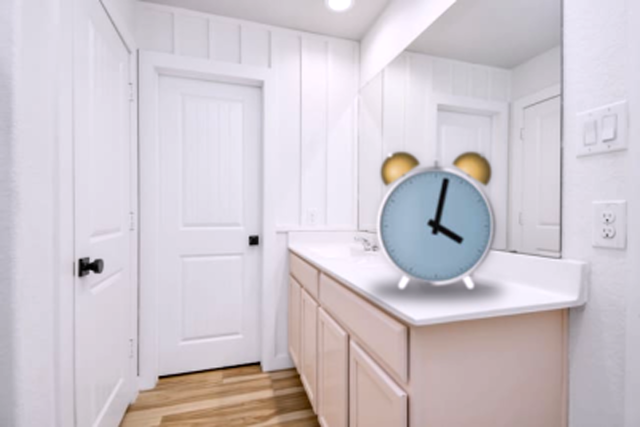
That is h=4 m=2
